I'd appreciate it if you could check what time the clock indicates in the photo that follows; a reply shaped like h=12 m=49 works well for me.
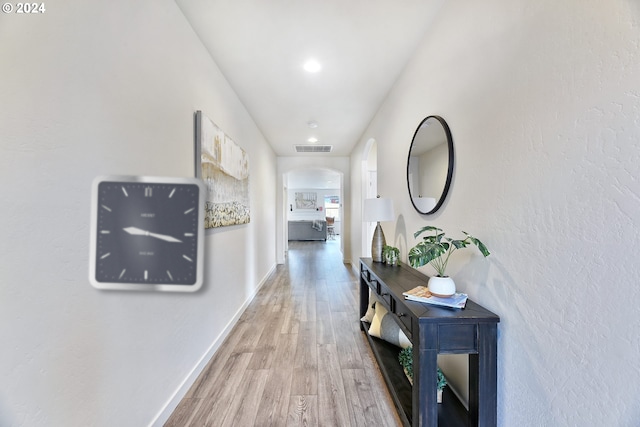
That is h=9 m=17
